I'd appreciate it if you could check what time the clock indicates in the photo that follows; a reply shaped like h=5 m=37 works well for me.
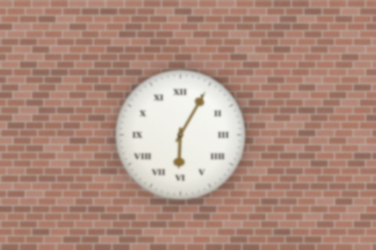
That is h=6 m=5
